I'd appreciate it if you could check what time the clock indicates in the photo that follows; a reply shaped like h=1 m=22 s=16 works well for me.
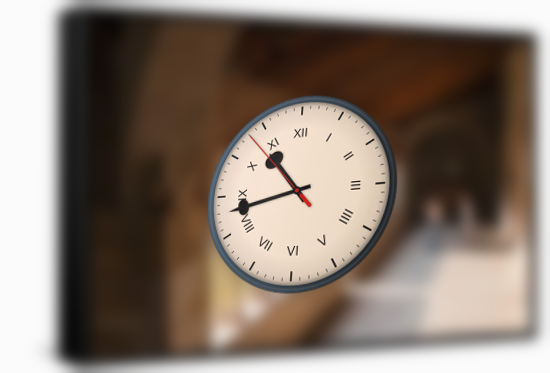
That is h=10 m=42 s=53
